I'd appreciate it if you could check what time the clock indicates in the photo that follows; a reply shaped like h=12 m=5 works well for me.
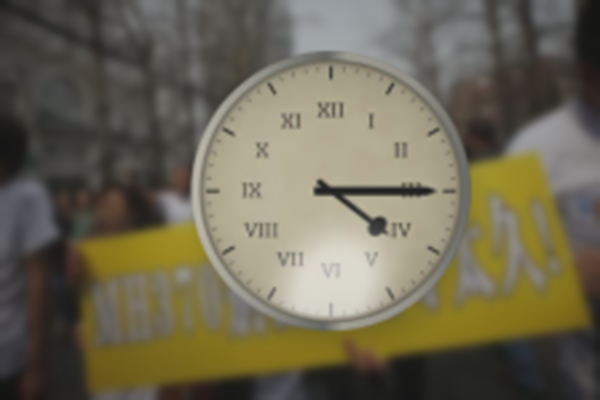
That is h=4 m=15
